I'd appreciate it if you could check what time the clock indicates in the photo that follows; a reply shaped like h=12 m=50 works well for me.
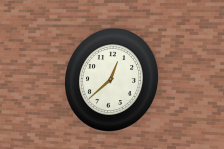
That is h=12 m=38
